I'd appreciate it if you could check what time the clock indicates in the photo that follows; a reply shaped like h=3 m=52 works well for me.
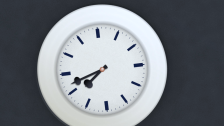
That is h=7 m=42
